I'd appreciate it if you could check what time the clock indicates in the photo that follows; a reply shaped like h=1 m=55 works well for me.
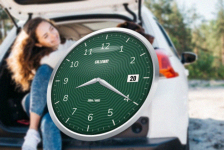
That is h=8 m=20
